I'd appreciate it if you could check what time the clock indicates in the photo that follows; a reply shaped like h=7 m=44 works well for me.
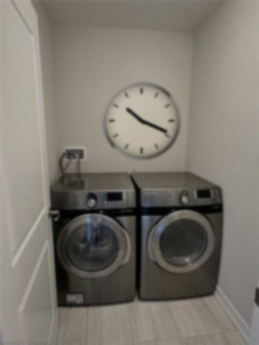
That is h=10 m=19
